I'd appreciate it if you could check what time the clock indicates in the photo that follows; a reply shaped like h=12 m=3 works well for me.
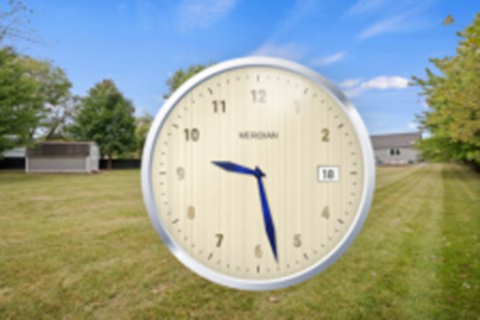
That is h=9 m=28
